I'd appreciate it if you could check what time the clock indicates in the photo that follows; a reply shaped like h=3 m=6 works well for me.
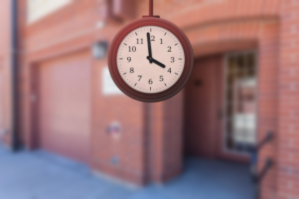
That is h=3 m=59
